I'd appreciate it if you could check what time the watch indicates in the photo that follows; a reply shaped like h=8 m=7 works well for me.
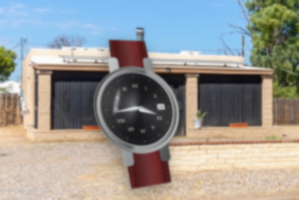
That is h=3 m=44
